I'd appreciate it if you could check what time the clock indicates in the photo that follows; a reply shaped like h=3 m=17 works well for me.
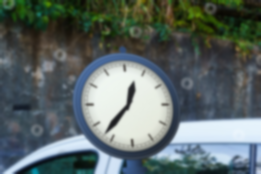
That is h=12 m=37
